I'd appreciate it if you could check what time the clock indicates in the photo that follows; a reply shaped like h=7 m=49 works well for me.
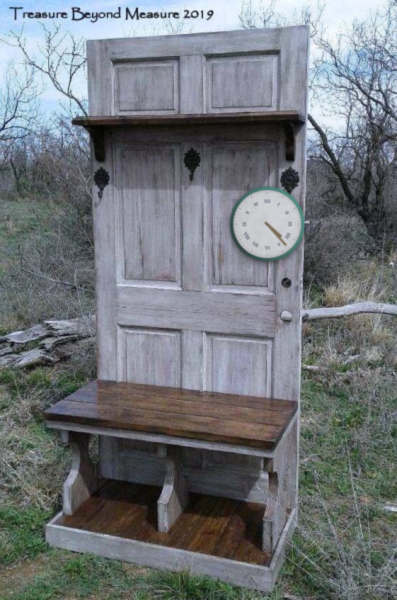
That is h=4 m=23
